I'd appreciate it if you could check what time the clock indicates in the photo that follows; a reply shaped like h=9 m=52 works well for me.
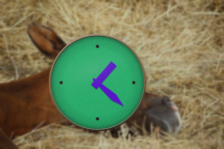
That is h=1 m=22
